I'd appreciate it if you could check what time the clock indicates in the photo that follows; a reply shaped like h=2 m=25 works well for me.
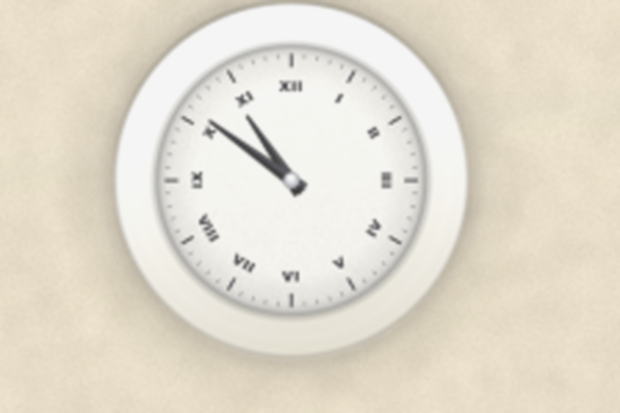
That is h=10 m=51
